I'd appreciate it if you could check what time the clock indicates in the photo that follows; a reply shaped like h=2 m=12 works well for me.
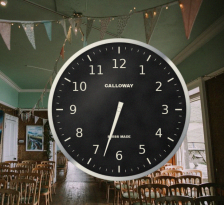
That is h=6 m=33
